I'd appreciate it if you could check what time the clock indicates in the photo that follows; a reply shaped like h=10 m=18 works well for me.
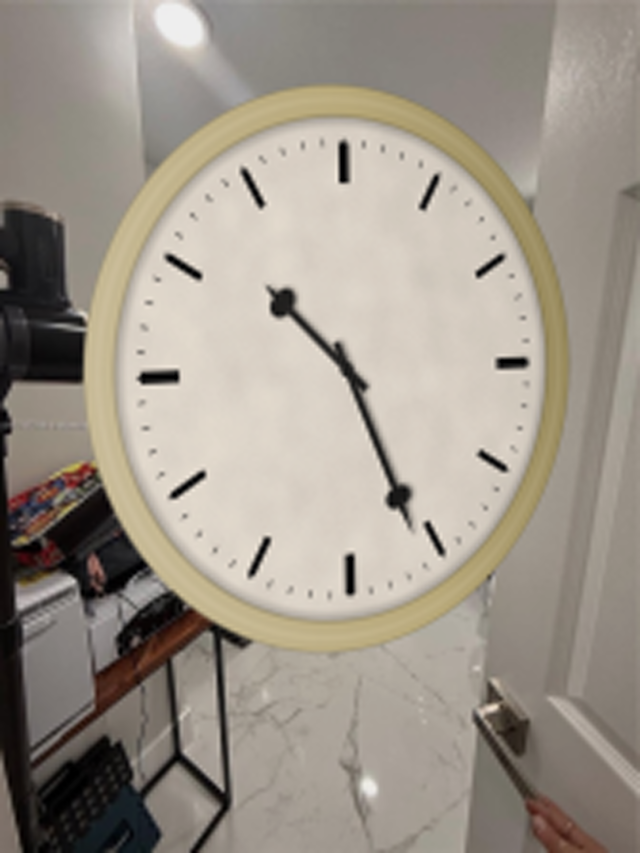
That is h=10 m=26
